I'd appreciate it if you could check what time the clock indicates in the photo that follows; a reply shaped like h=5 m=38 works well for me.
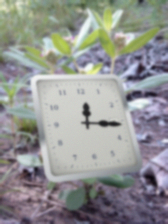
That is h=12 m=16
